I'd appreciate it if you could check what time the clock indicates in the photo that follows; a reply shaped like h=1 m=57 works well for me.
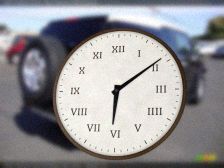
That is h=6 m=9
